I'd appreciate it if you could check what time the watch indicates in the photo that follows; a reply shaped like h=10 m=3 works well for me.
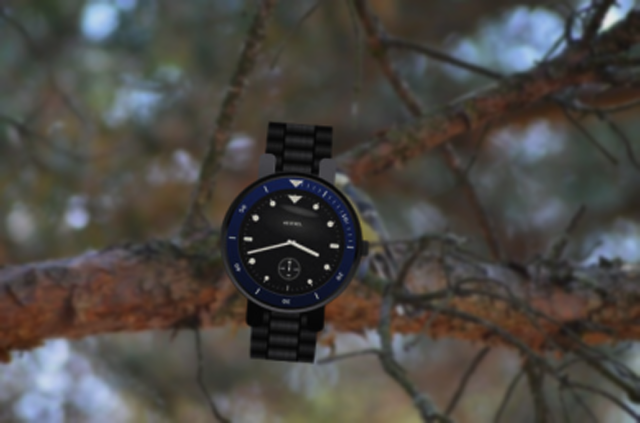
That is h=3 m=42
